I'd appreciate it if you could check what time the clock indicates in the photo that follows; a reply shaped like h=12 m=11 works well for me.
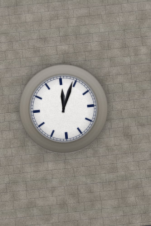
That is h=12 m=4
